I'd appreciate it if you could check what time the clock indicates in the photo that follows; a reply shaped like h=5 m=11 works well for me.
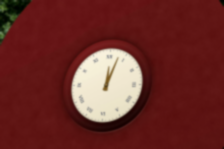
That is h=12 m=3
